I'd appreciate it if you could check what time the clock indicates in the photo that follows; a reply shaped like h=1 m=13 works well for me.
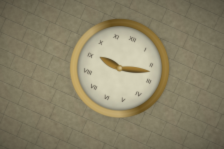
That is h=9 m=12
